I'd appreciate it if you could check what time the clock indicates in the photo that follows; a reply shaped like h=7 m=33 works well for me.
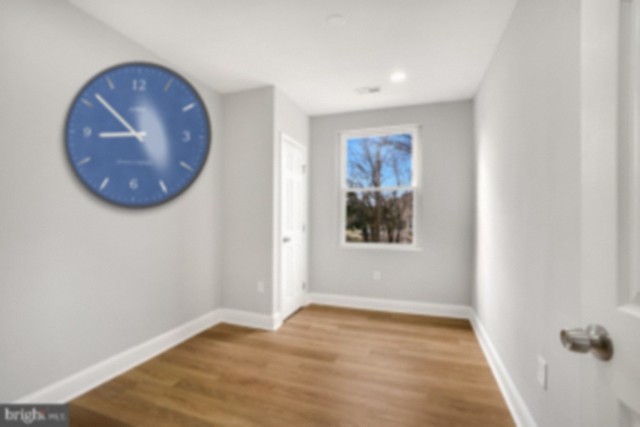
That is h=8 m=52
